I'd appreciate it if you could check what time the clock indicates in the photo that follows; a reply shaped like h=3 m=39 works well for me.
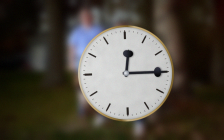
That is h=12 m=15
